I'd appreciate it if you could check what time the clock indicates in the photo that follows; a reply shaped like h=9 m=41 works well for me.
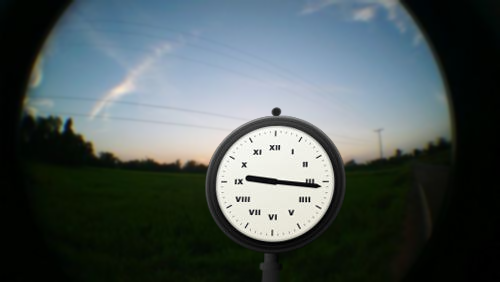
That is h=9 m=16
